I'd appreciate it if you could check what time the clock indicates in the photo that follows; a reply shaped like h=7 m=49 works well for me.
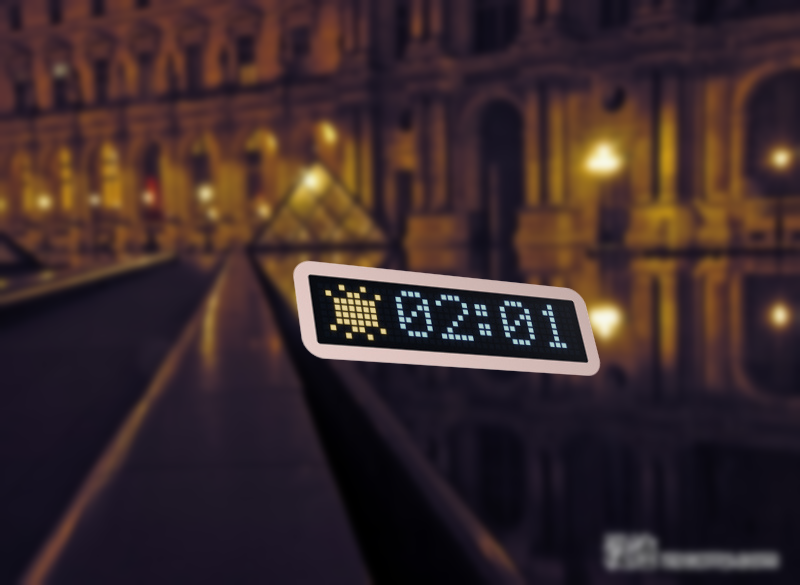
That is h=2 m=1
